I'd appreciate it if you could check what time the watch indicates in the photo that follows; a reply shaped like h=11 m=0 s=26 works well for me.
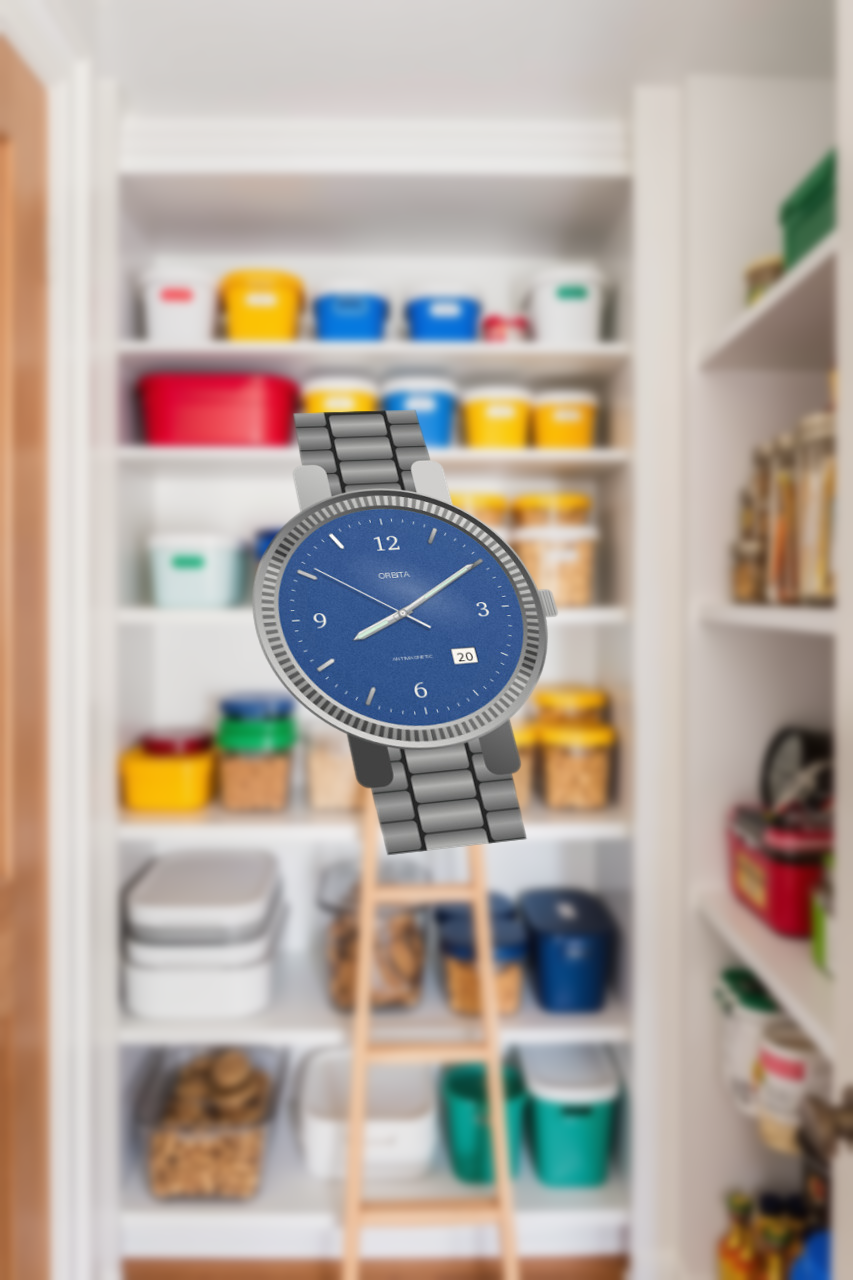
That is h=8 m=9 s=51
